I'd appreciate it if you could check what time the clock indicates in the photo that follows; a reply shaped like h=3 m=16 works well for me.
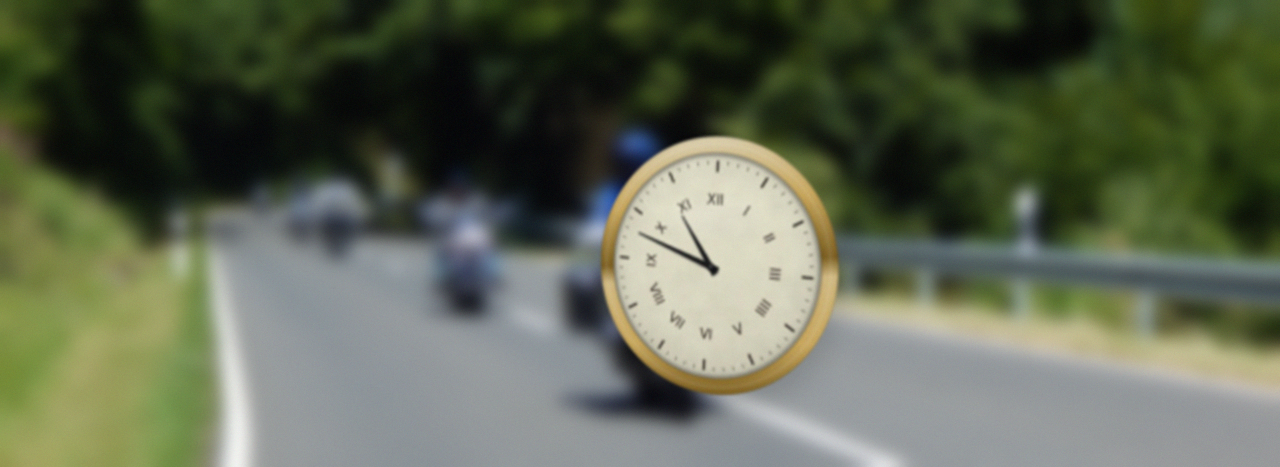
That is h=10 m=48
